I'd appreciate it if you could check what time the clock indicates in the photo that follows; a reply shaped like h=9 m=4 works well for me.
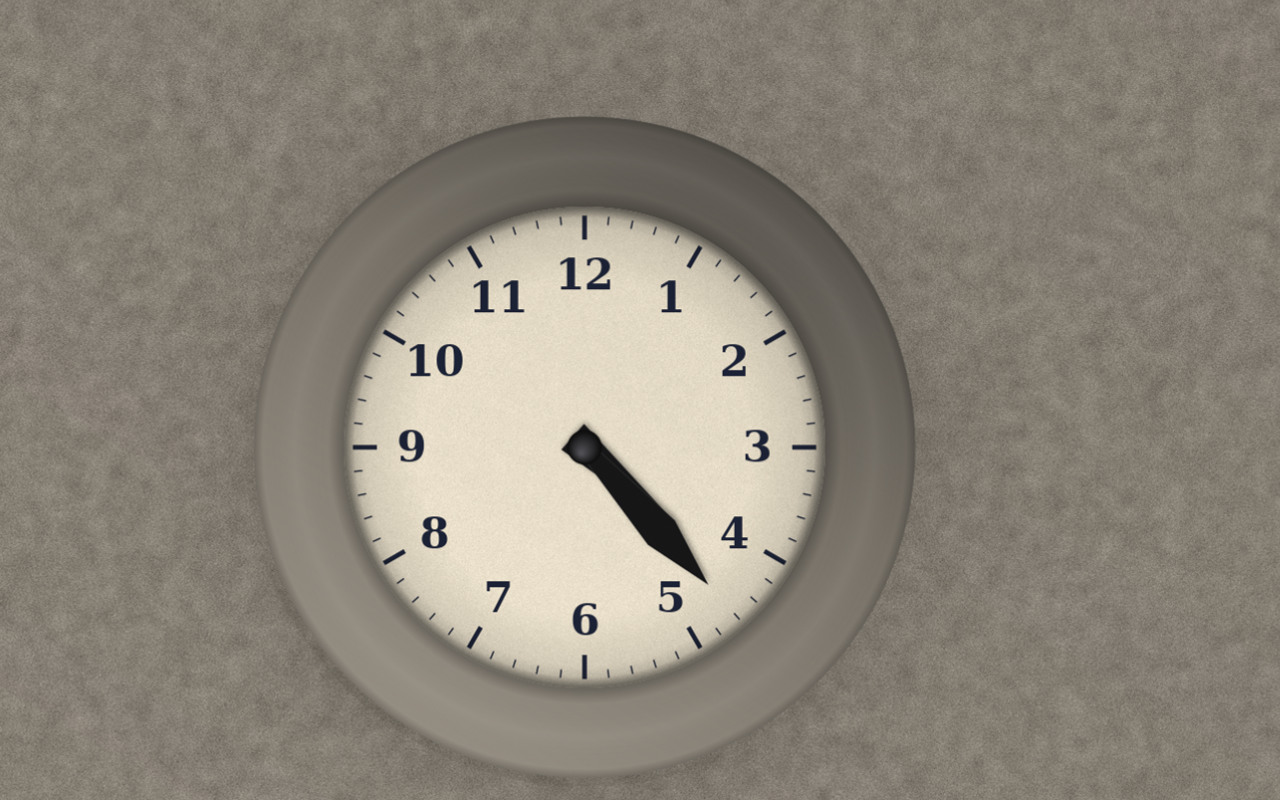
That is h=4 m=23
